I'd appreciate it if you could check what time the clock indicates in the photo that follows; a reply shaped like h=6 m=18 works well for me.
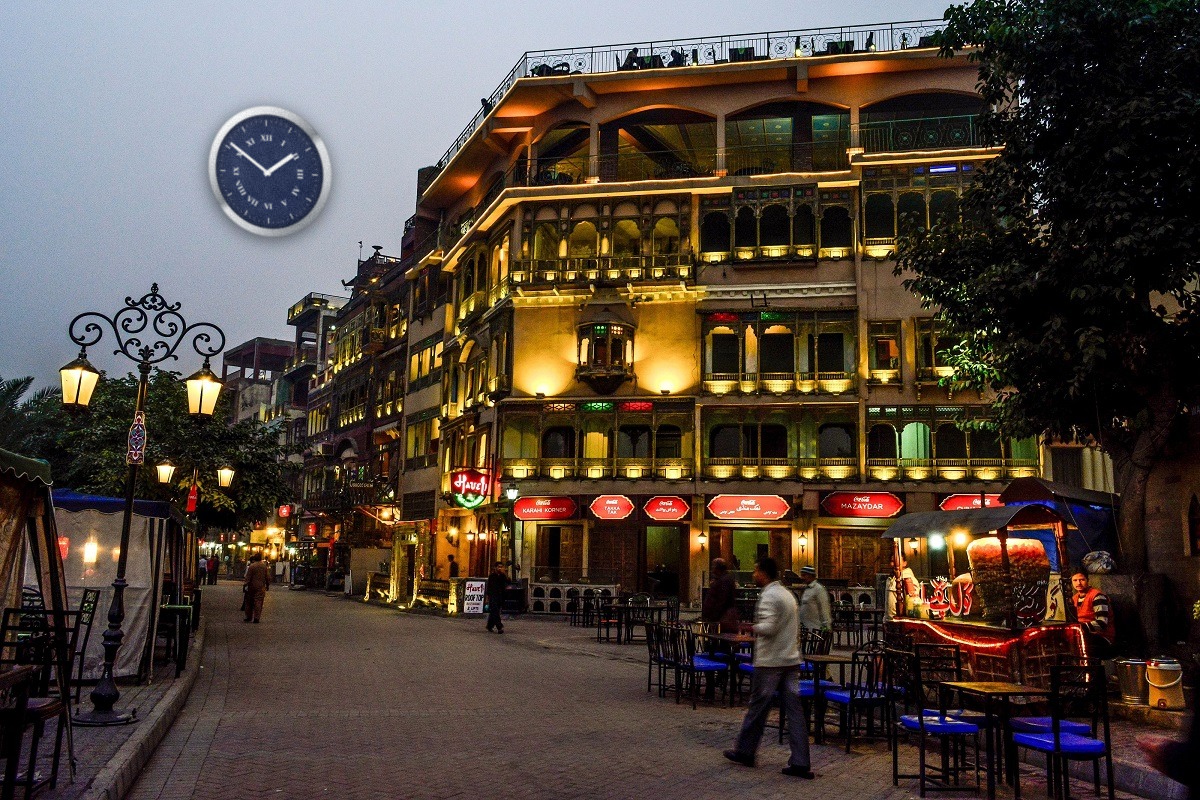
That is h=1 m=51
